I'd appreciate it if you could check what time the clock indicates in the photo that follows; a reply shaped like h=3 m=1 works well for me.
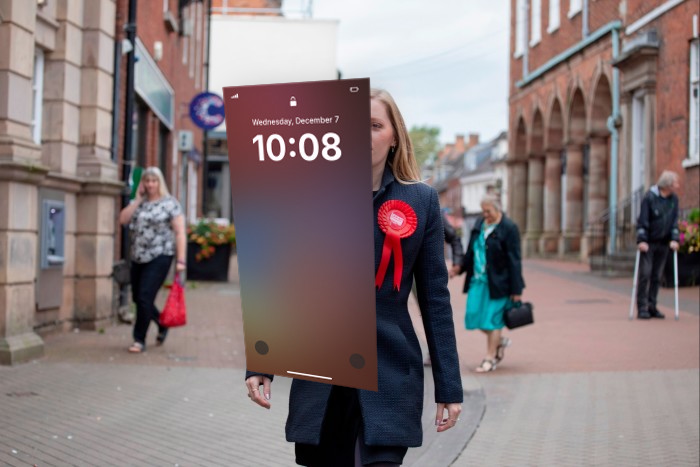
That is h=10 m=8
